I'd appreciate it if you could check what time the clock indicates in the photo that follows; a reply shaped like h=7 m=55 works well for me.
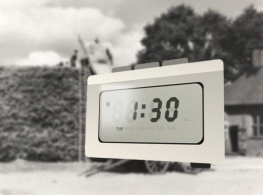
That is h=1 m=30
